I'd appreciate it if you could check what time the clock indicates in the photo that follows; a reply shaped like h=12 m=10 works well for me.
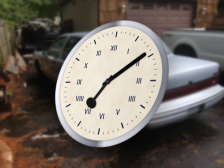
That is h=7 m=9
